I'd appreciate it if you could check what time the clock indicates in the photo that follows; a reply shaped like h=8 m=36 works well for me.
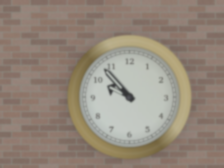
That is h=9 m=53
